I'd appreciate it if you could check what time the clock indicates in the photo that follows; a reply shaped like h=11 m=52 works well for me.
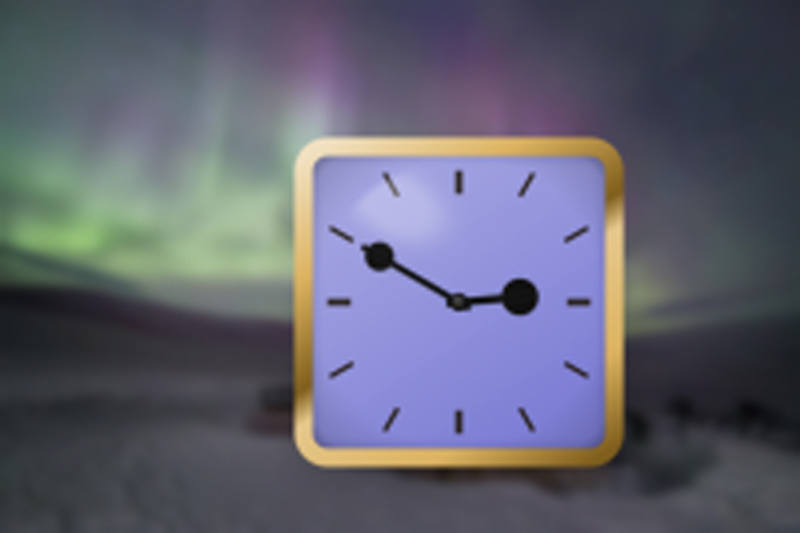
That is h=2 m=50
